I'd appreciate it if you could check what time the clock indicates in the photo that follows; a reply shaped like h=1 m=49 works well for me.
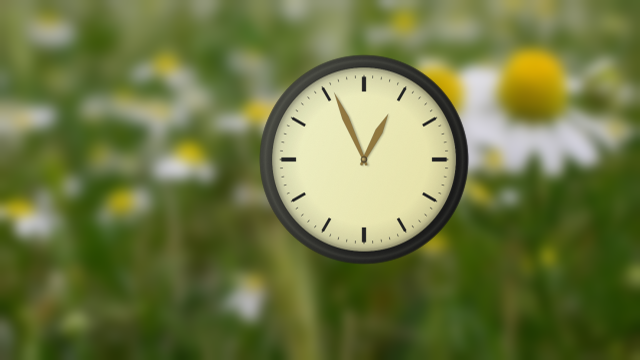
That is h=12 m=56
